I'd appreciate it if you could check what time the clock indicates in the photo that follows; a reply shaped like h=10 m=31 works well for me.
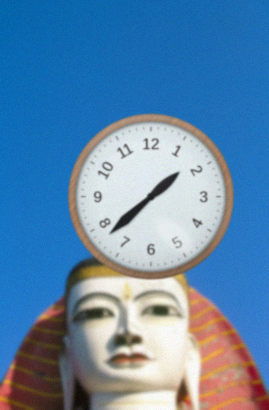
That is h=1 m=38
